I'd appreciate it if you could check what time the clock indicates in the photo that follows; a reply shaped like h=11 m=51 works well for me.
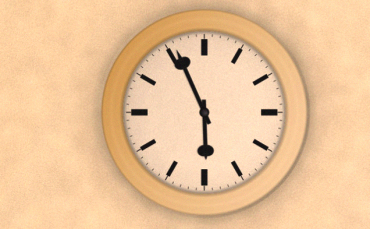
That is h=5 m=56
